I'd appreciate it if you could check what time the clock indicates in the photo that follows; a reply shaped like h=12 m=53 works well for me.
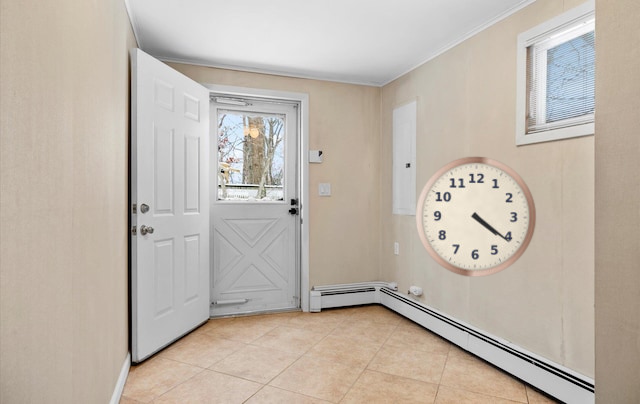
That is h=4 m=21
